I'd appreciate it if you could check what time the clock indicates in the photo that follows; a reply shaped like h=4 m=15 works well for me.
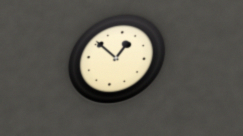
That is h=12 m=51
